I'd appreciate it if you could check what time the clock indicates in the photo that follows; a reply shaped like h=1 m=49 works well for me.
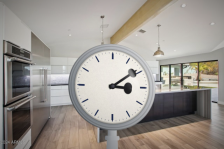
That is h=3 m=9
